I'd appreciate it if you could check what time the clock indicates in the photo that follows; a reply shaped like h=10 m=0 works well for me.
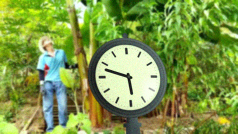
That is h=5 m=48
